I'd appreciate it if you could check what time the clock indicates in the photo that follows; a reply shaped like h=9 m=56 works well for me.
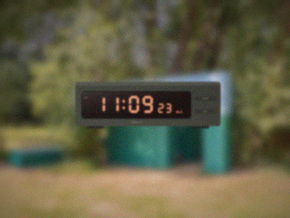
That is h=11 m=9
